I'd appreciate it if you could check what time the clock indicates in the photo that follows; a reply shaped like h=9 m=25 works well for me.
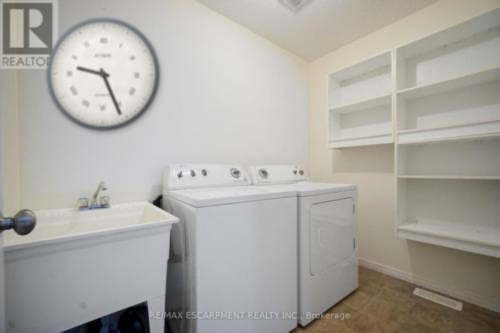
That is h=9 m=26
